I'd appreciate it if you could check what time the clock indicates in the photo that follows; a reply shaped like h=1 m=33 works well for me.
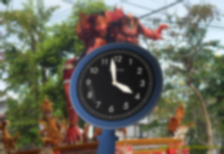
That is h=3 m=58
